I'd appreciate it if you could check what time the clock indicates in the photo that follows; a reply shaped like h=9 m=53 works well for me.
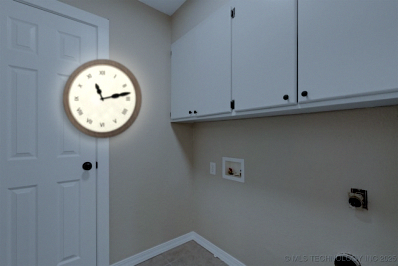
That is h=11 m=13
